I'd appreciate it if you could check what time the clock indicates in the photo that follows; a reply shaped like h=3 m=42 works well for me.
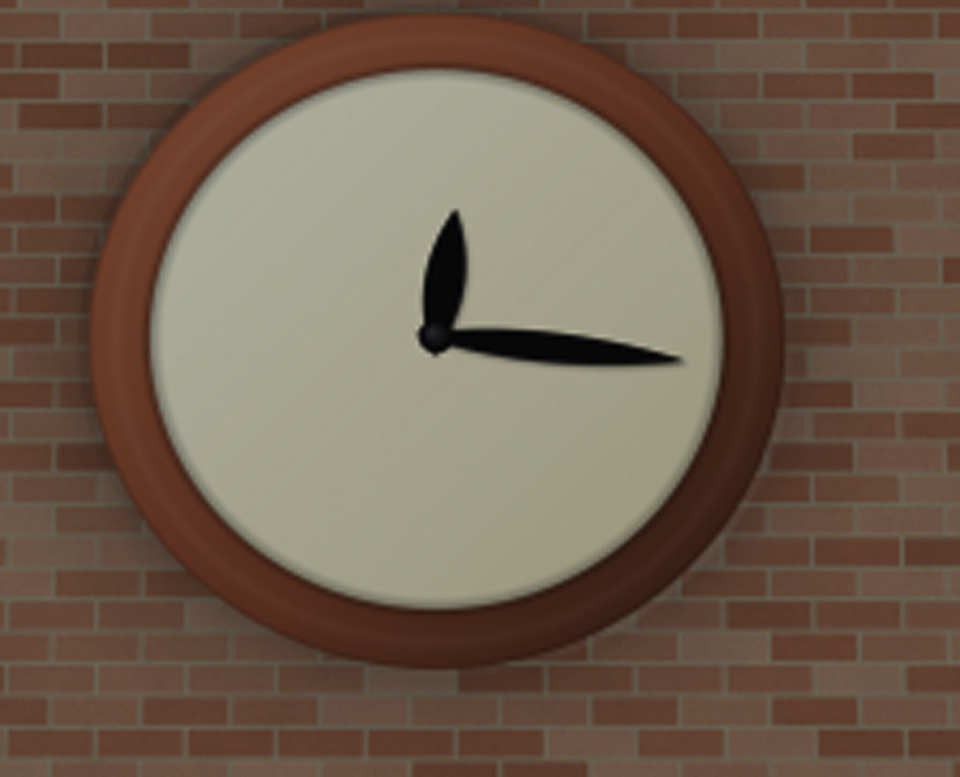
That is h=12 m=16
